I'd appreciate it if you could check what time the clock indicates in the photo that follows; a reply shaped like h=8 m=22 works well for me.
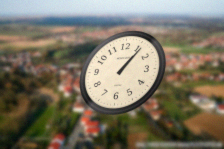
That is h=1 m=6
